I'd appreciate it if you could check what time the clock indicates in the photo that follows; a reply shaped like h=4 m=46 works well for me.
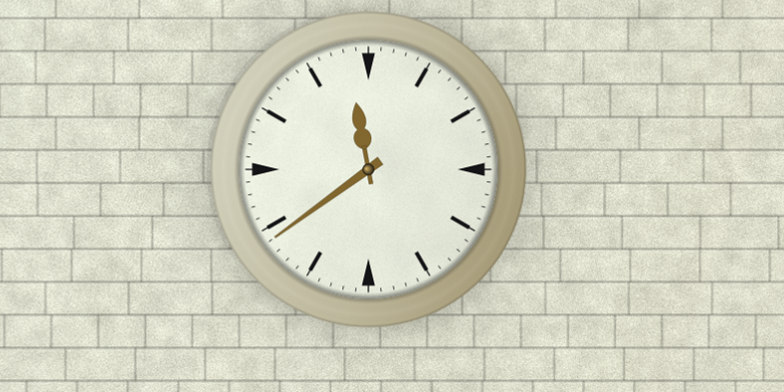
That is h=11 m=39
